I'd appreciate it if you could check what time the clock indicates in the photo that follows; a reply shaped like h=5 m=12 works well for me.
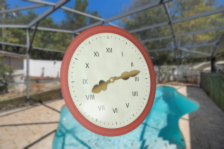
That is h=8 m=13
